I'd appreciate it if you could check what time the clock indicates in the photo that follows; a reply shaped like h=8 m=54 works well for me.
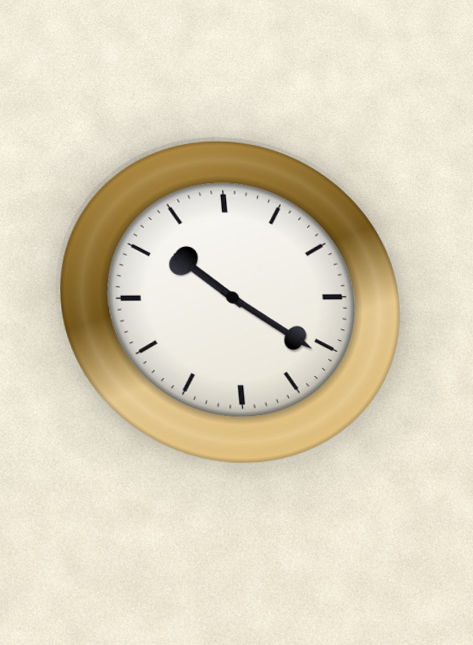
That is h=10 m=21
